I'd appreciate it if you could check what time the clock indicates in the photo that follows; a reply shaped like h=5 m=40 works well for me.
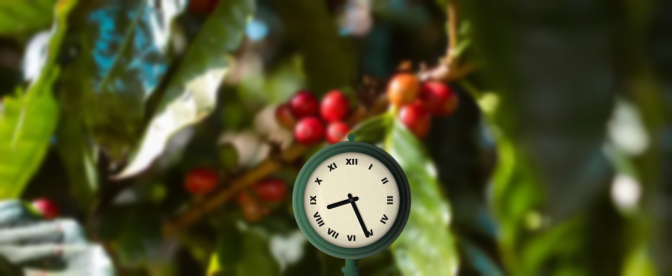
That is h=8 m=26
